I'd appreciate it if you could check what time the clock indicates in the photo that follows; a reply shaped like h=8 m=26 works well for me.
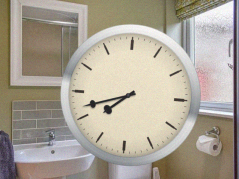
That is h=7 m=42
